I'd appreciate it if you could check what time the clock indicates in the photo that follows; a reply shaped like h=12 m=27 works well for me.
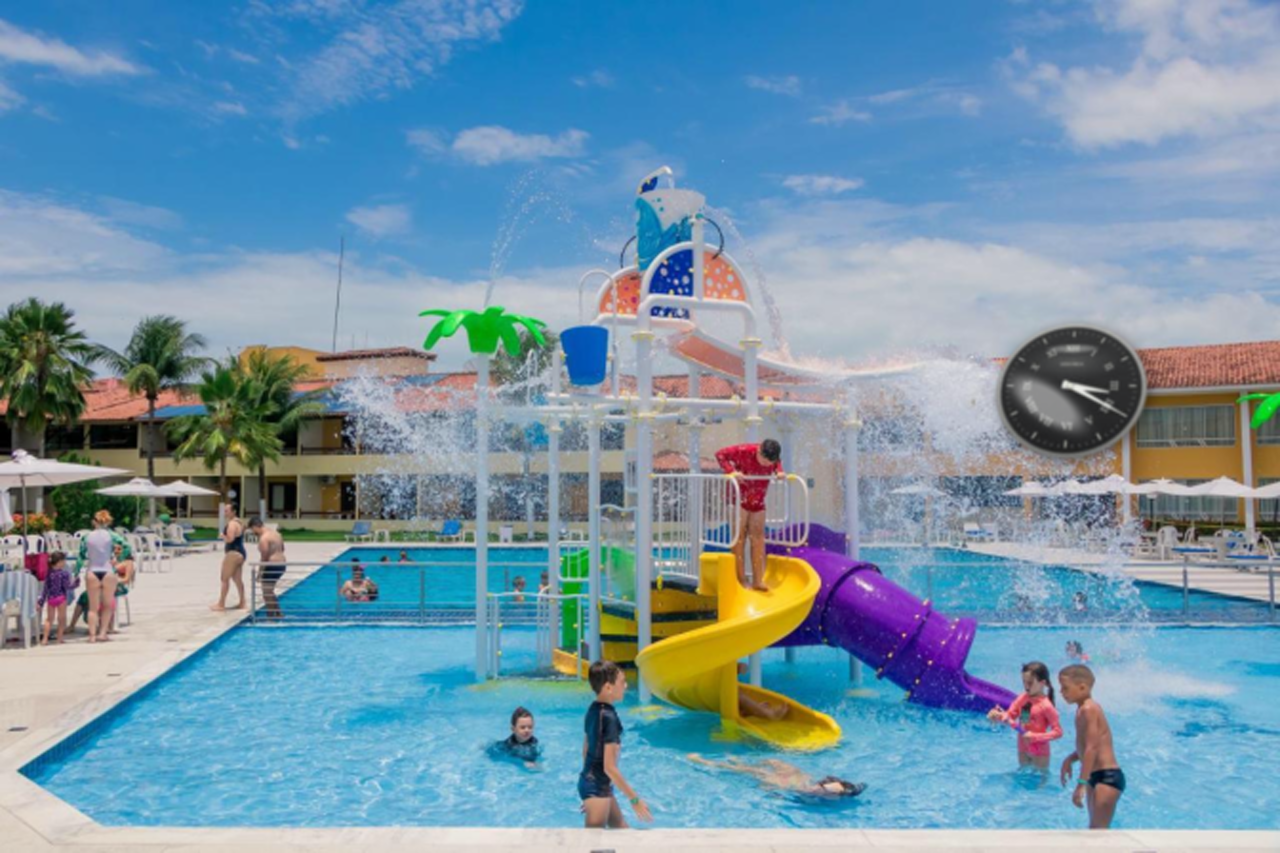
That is h=3 m=20
